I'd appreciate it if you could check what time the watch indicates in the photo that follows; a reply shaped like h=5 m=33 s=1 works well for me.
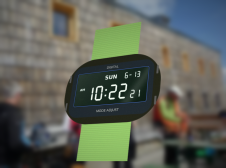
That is h=10 m=22 s=21
